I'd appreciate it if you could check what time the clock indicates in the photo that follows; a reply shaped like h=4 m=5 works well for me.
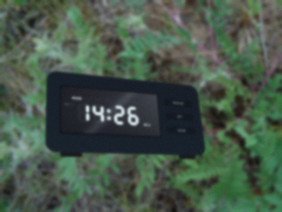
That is h=14 m=26
